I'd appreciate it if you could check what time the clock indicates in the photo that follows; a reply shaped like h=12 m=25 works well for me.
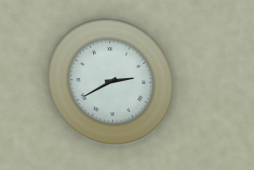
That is h=2 m=40
